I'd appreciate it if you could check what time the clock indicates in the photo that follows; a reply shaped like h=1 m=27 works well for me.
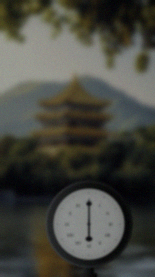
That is h=6 m=0
